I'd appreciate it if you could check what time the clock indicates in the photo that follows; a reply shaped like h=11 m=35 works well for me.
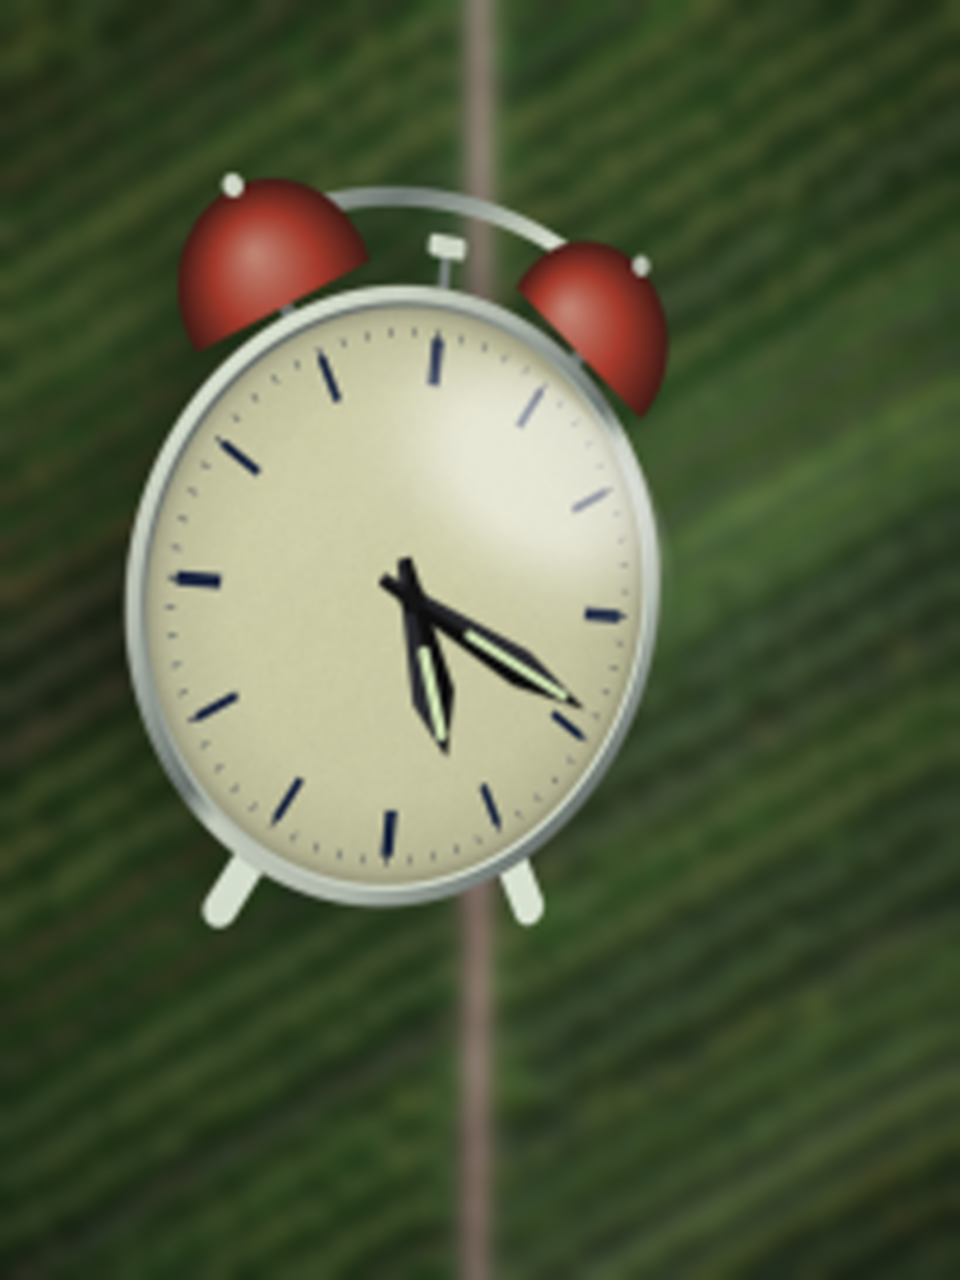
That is h=5 m=19
